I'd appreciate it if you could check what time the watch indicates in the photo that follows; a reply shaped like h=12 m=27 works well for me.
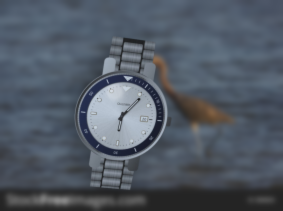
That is h=6 m=6
